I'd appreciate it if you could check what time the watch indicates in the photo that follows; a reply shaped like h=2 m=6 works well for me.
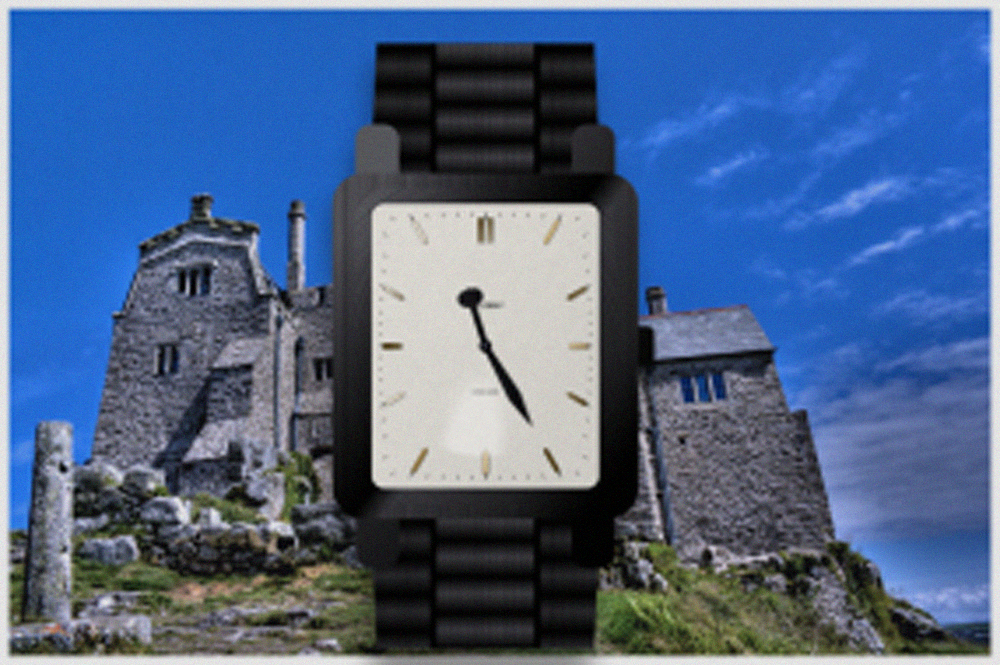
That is h=11 m=25
